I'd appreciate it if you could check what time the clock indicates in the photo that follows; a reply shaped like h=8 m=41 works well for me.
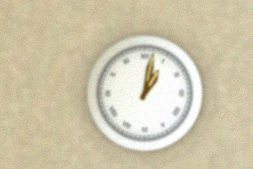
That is h=1 m=2
